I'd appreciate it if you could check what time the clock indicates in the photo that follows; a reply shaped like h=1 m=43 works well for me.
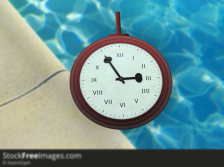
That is h=2 m=55
